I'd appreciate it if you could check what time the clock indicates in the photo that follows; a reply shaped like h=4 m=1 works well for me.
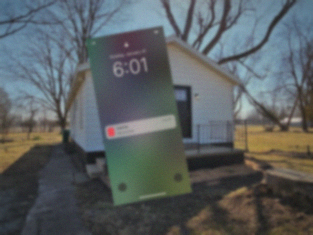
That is h=6 m=1
